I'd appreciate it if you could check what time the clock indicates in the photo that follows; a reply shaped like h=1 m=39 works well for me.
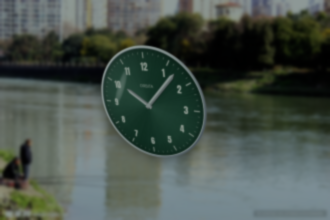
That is h=10 m=7
